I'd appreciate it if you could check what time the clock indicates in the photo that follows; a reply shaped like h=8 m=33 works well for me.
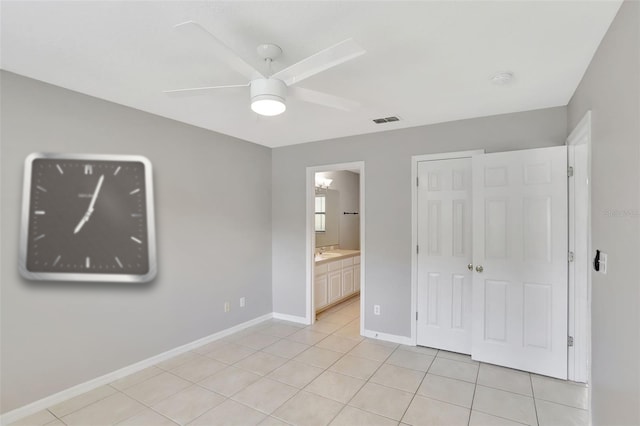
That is h=7 m=3
